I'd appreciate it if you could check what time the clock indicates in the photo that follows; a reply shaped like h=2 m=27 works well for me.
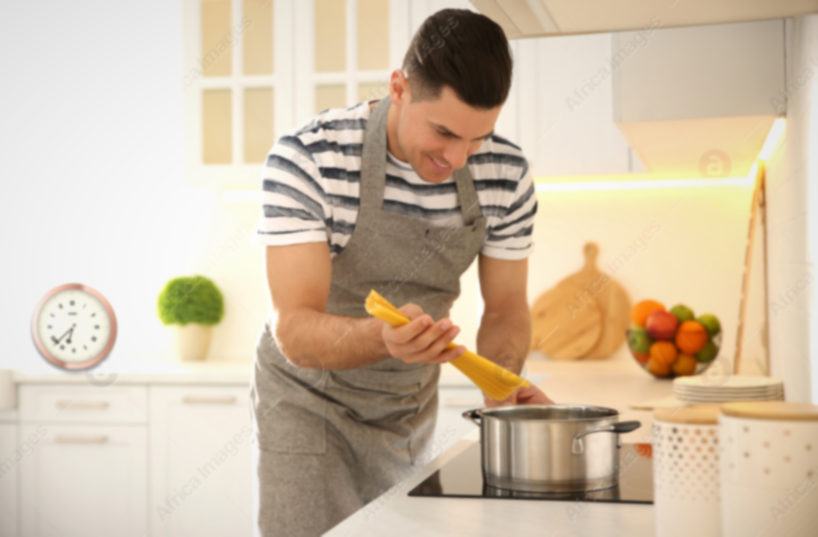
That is h=6 m=38
